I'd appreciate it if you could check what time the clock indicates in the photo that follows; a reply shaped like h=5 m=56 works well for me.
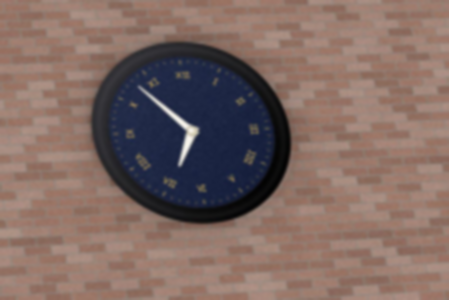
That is h=6 m=53
